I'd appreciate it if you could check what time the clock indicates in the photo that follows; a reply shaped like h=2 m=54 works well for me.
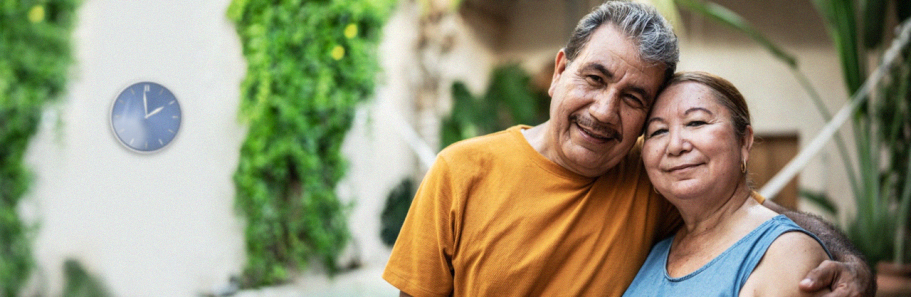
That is h=1 m=59
